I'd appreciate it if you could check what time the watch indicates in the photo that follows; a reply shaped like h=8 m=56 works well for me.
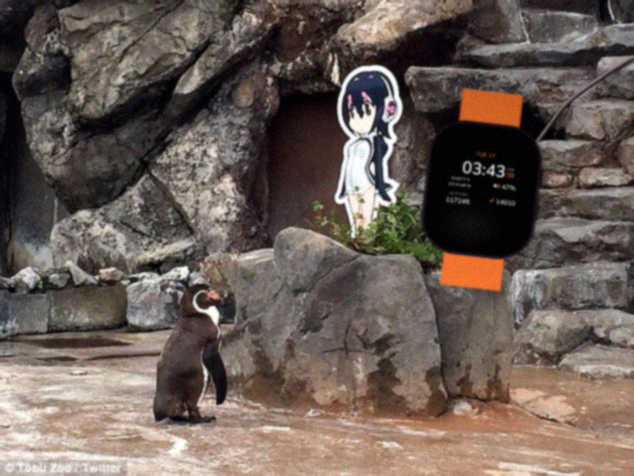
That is h=3 m=43
